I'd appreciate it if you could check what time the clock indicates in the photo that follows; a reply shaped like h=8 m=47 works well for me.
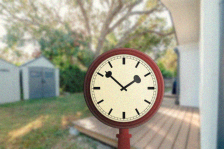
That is h=1 m=52
